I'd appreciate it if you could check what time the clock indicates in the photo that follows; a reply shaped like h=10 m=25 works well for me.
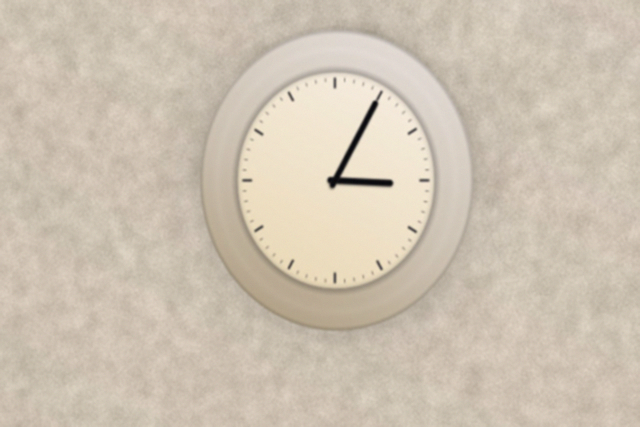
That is h=3 m=5
